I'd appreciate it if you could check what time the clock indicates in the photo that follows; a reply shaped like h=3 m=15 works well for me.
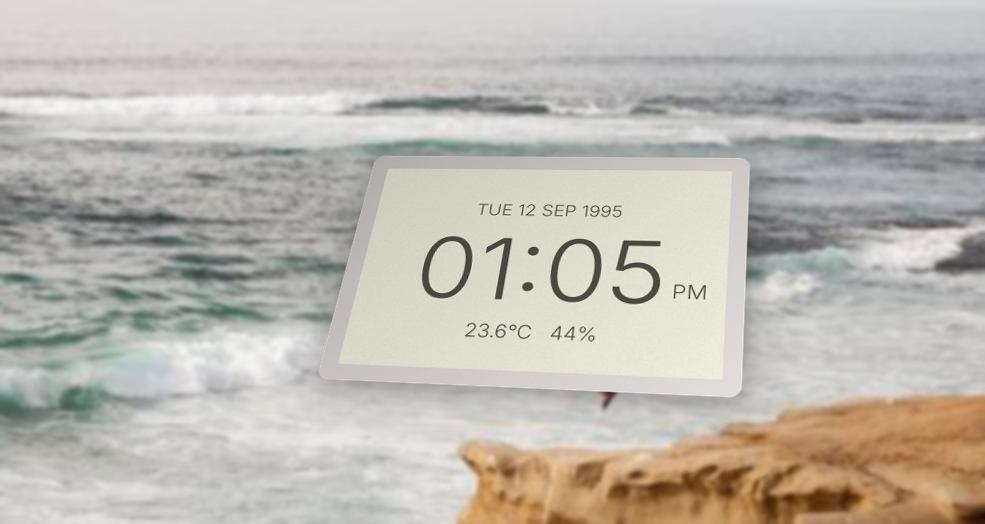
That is h=1 m=5
